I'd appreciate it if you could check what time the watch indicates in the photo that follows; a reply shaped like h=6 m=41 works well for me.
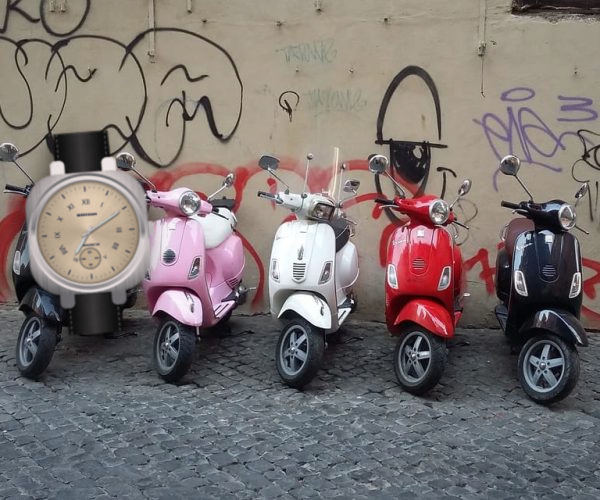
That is h=7 m=10
